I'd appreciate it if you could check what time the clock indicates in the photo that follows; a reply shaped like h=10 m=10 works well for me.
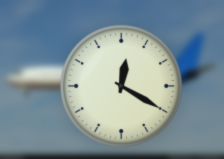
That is h=12 m=20
